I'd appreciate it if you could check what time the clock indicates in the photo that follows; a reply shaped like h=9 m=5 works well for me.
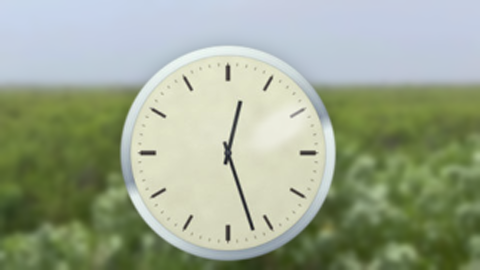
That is h=12 m=27
